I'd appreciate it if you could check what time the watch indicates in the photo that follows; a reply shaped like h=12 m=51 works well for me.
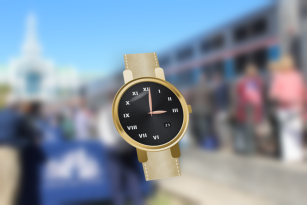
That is h=3 m=1
